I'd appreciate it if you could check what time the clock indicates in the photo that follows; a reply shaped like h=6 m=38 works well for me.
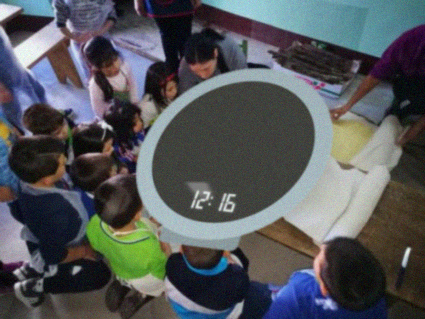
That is h=12 m=16
